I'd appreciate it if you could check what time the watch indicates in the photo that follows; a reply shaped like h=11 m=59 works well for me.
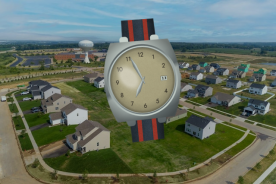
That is h=6 m=56
